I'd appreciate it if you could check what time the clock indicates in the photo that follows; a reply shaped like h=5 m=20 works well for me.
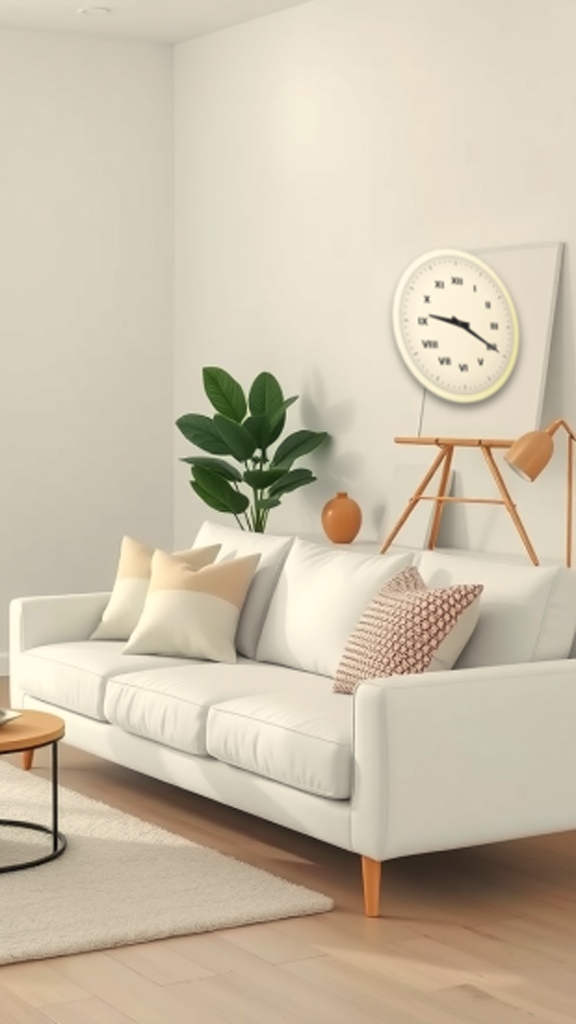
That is h=9 m=20
